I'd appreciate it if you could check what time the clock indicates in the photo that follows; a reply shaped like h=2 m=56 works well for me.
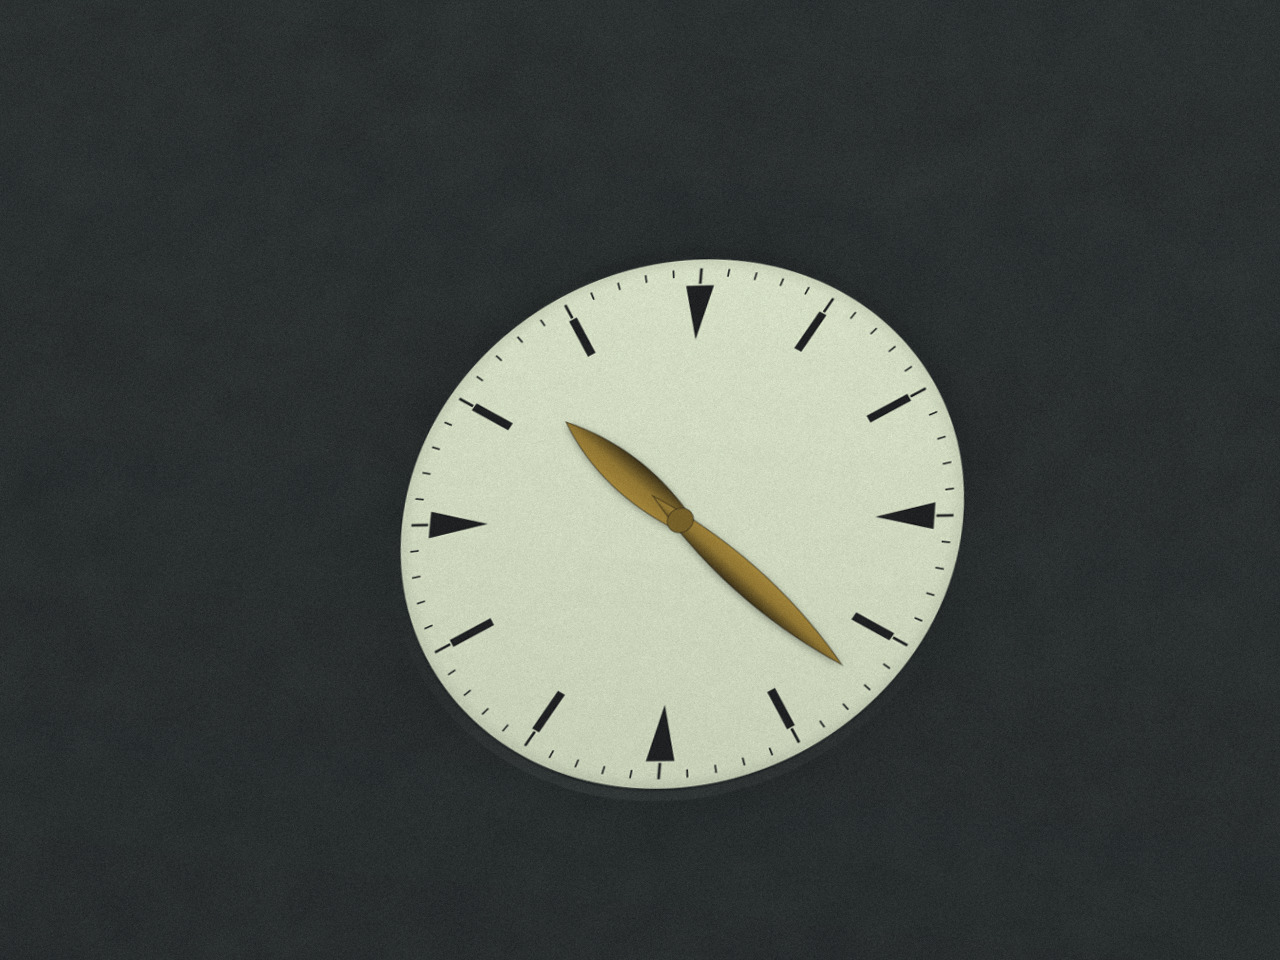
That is h=10 m=22
